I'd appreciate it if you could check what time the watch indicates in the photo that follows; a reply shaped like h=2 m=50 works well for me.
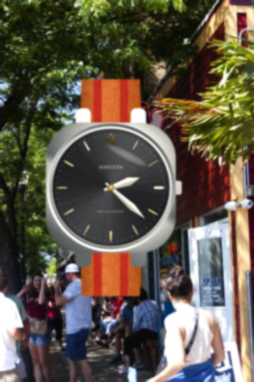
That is h=2 m=22
